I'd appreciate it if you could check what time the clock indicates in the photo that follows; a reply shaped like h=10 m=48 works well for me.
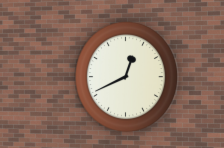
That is h=12 m=41
